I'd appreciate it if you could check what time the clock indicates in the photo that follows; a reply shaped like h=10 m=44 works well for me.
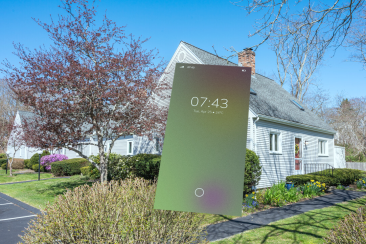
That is h=7 m=43
